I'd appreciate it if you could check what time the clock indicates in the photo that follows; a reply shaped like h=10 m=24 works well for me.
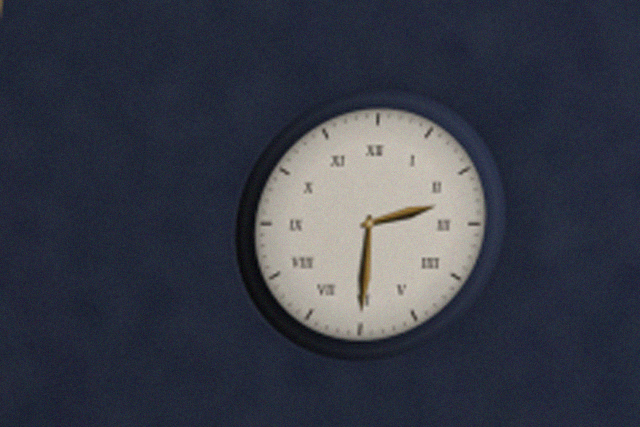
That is h=2 m=30
